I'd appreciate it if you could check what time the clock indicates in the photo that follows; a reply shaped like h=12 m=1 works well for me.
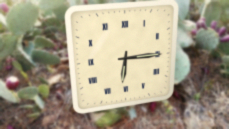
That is h=6 m=15
